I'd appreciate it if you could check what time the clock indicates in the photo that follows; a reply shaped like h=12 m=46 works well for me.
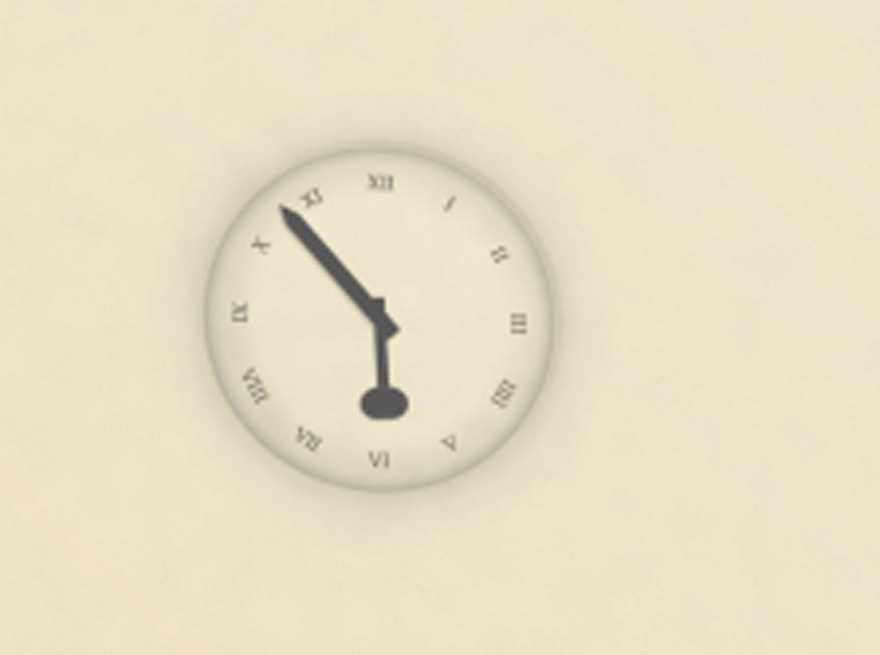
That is h=5 m=53
